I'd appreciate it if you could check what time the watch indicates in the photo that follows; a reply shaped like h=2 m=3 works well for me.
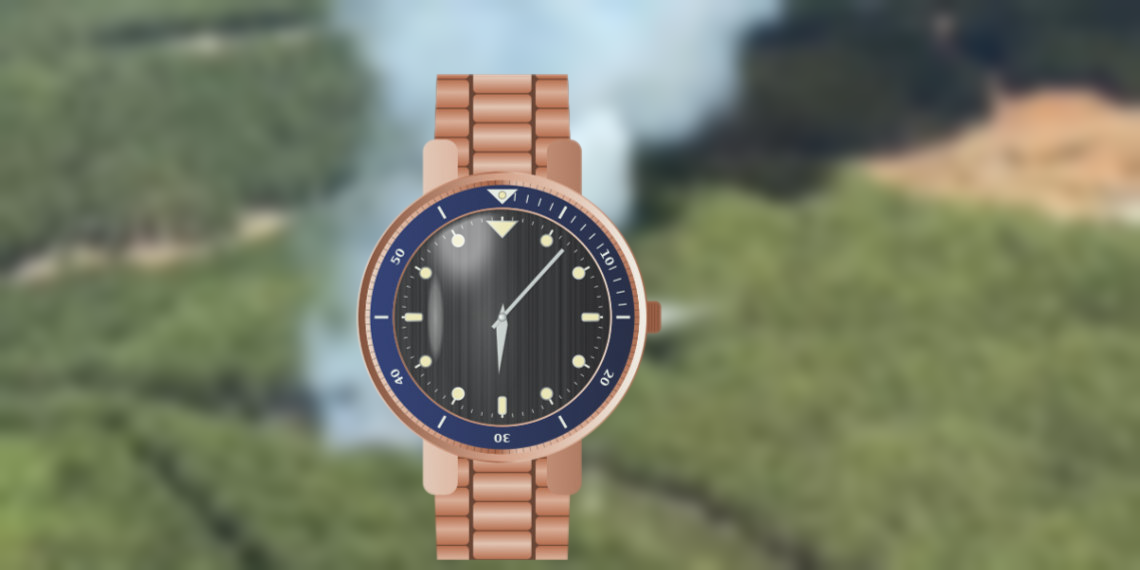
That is h=6 m=7
